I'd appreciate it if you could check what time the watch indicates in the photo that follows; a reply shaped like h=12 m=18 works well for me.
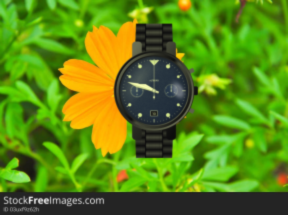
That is h=9 m=48
